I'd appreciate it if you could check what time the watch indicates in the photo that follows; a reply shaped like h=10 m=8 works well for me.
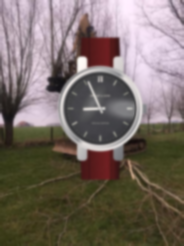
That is h=8 m=56
